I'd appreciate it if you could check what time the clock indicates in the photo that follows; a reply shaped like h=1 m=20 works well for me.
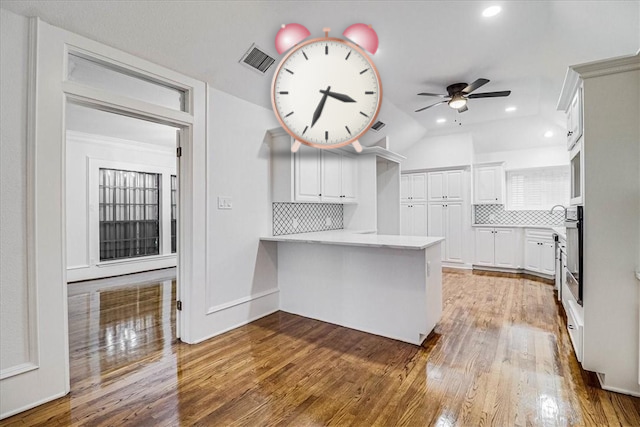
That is h=3 m=34
